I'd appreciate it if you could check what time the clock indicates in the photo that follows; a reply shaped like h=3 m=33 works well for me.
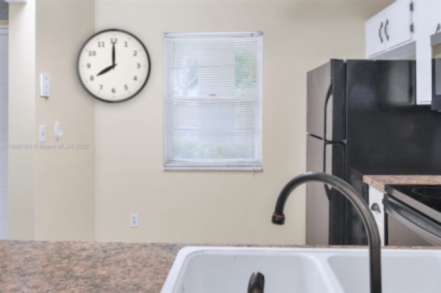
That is h=8 m=0
